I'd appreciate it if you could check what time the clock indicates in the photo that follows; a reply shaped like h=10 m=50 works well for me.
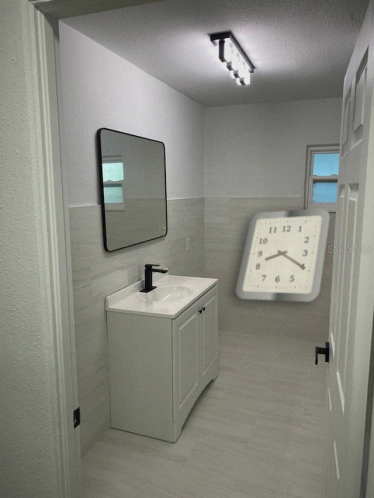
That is h=8 m=20
